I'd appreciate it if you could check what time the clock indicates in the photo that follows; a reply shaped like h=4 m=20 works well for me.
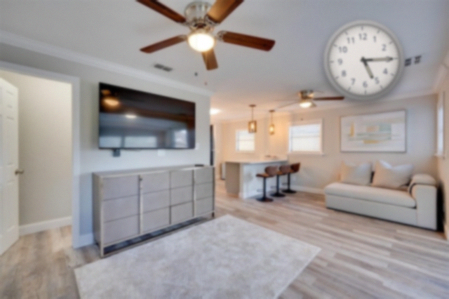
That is h=5 m=15
